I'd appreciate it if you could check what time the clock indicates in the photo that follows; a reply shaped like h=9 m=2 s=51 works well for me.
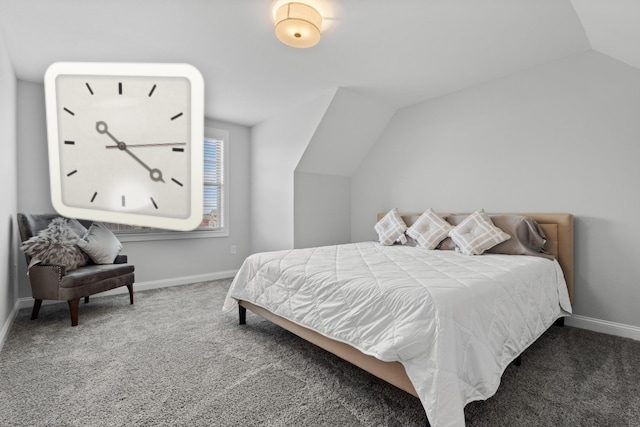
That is h=10 m=21 s=14
